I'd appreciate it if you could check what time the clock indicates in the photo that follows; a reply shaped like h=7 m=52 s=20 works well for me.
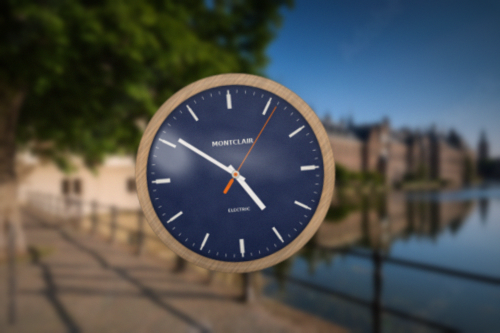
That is h=4 m=51 s=6
